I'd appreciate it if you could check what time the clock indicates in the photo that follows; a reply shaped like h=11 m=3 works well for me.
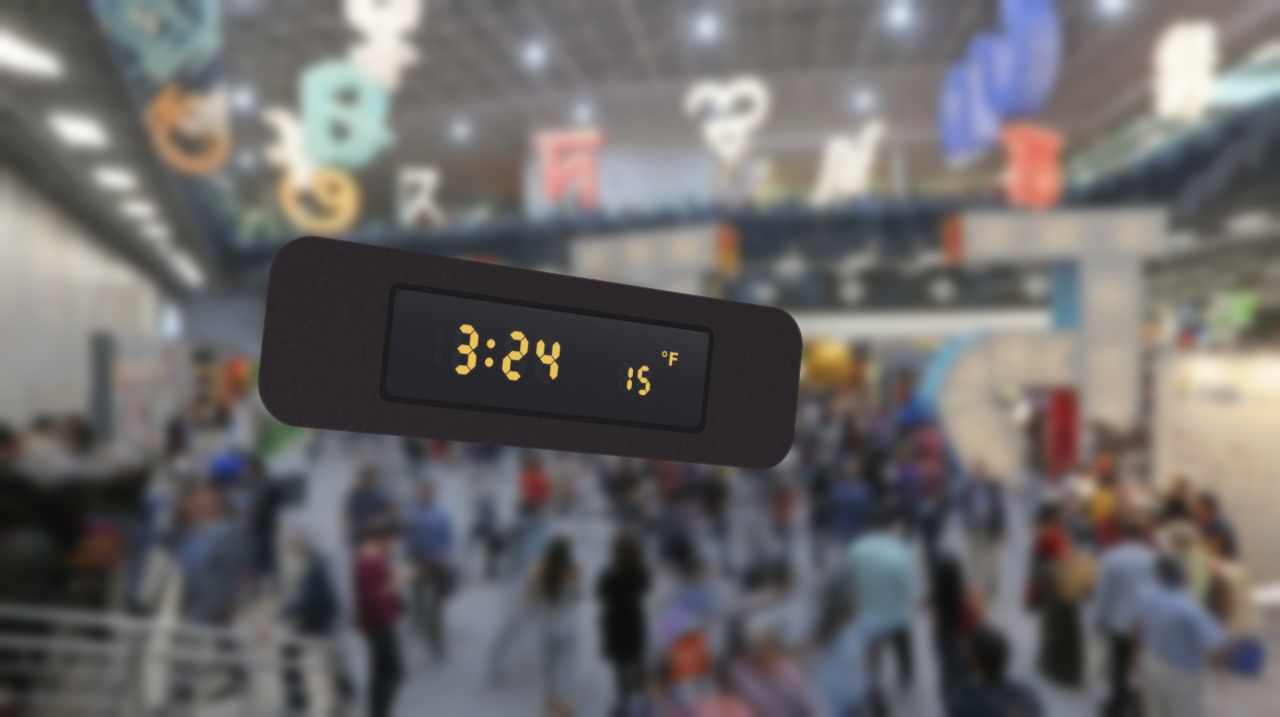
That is h=3 m=24
